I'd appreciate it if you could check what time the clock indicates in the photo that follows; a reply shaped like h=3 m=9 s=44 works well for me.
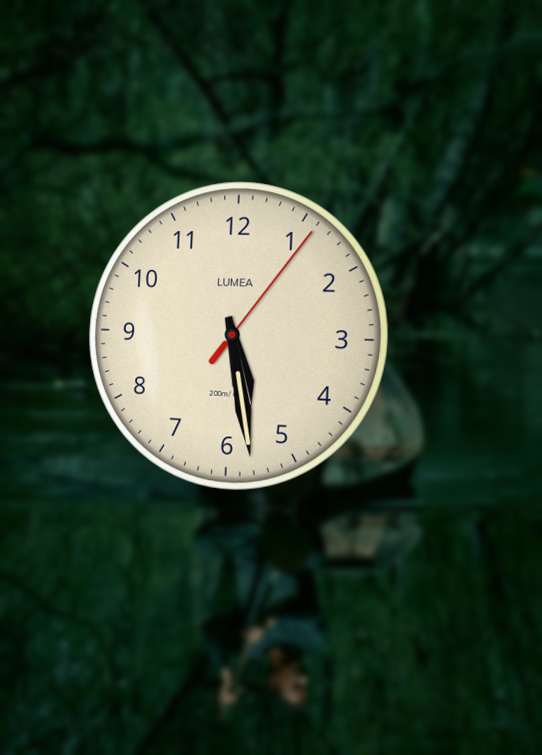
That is h=5 m=28 s=6
